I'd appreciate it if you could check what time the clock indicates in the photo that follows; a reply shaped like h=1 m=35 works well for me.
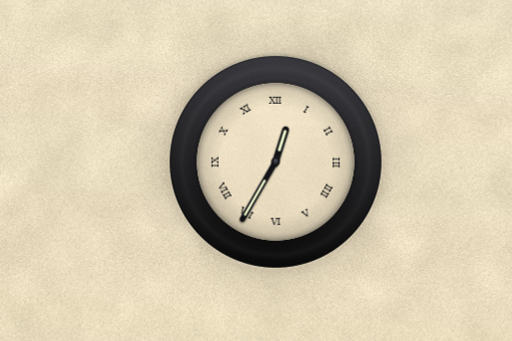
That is h=12 m=35
